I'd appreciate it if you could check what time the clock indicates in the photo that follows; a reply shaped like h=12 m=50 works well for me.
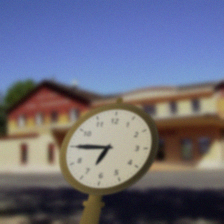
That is h=6 m=45
